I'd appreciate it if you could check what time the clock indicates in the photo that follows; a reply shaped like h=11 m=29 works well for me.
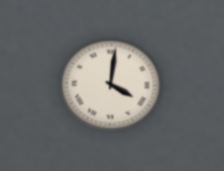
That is h=4 m=1
